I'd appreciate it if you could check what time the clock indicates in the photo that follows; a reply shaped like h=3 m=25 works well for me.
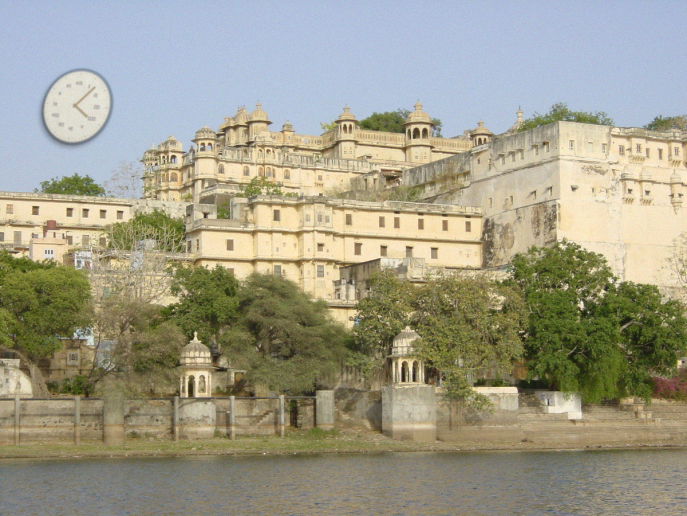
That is h=4 m=7
